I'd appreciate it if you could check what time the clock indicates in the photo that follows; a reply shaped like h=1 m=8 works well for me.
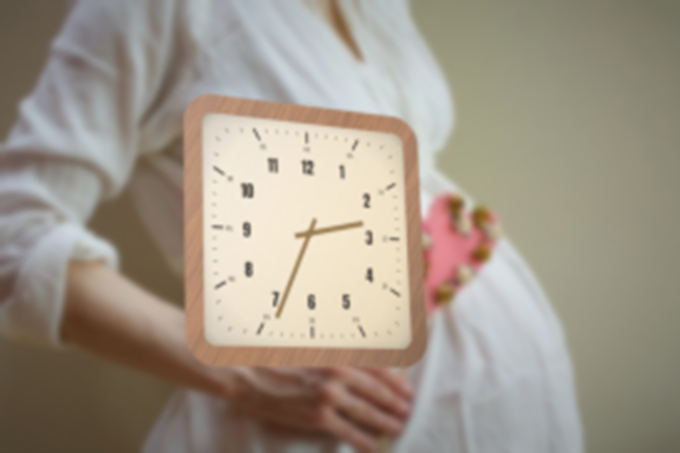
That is h=2 m=34
